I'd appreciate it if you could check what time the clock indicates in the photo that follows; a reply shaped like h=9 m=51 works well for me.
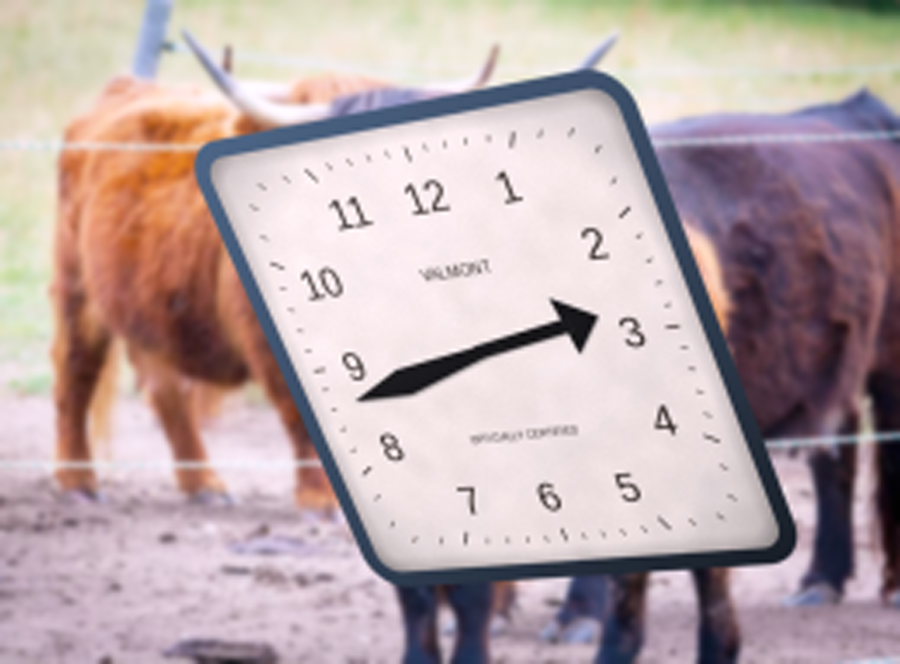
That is h=2 m=43
